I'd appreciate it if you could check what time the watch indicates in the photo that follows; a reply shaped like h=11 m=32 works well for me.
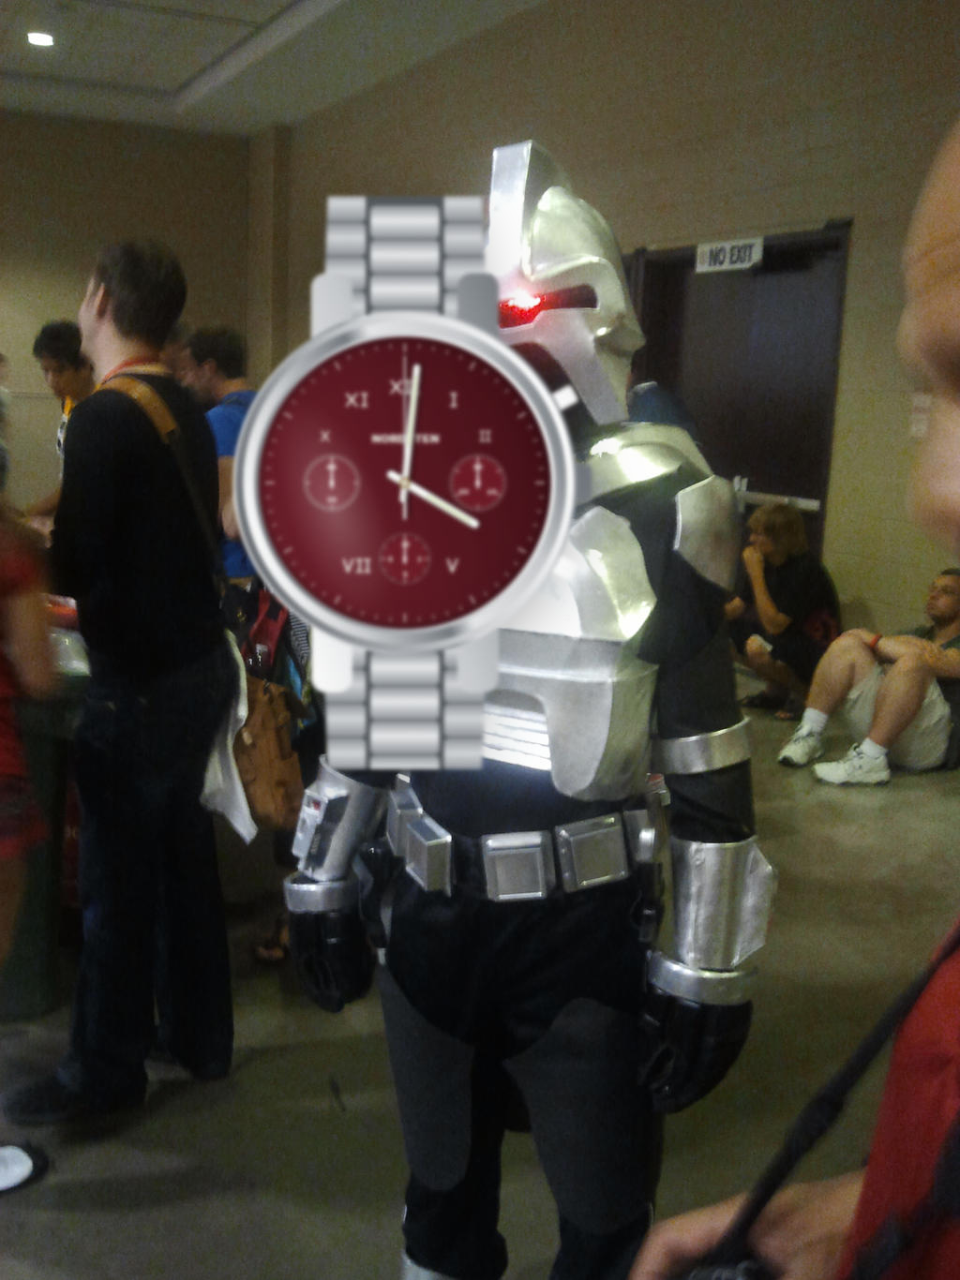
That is h=4 m=1
